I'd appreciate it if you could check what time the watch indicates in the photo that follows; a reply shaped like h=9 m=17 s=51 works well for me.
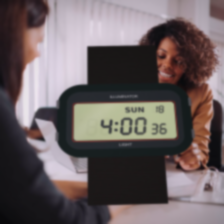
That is h=4 m=0 s=36
